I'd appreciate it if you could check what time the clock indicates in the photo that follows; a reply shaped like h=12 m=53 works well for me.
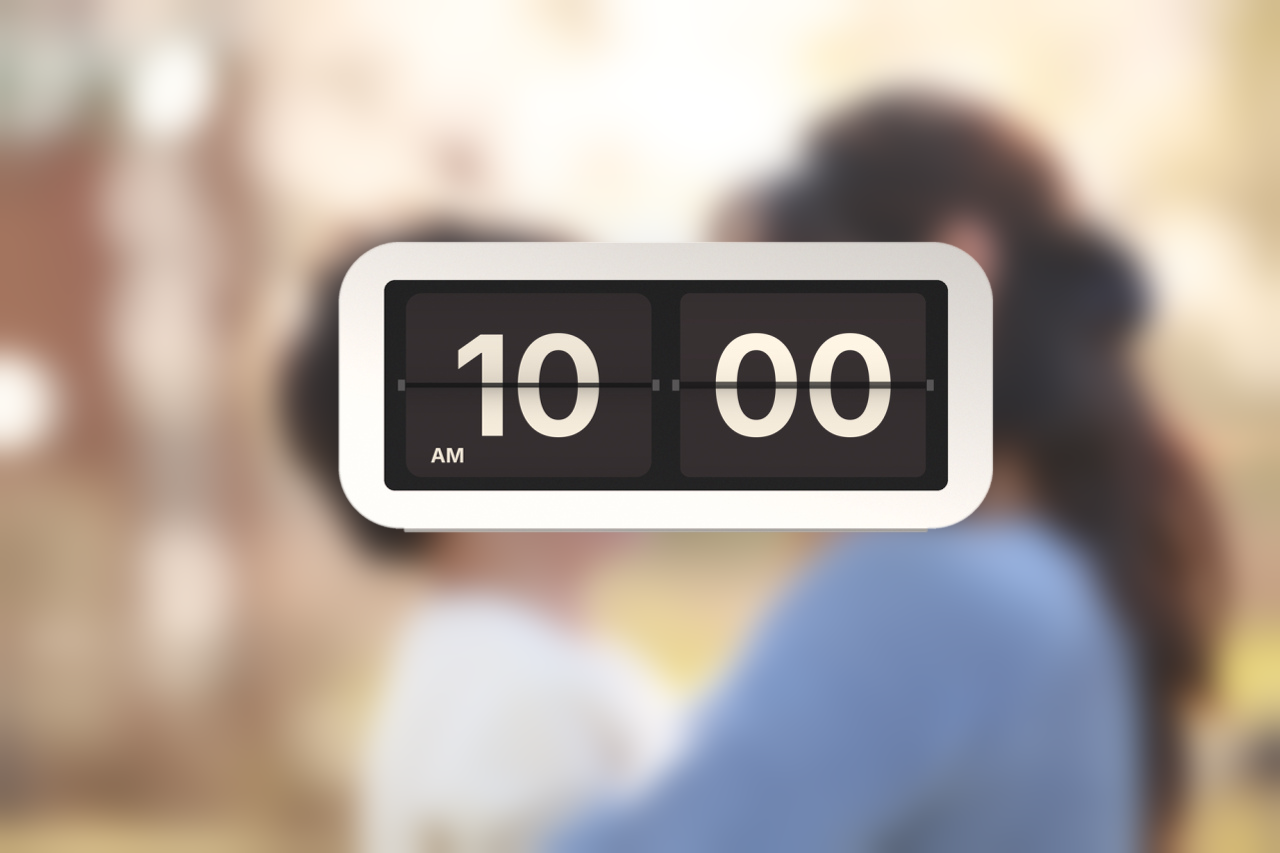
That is h=10 m=0
